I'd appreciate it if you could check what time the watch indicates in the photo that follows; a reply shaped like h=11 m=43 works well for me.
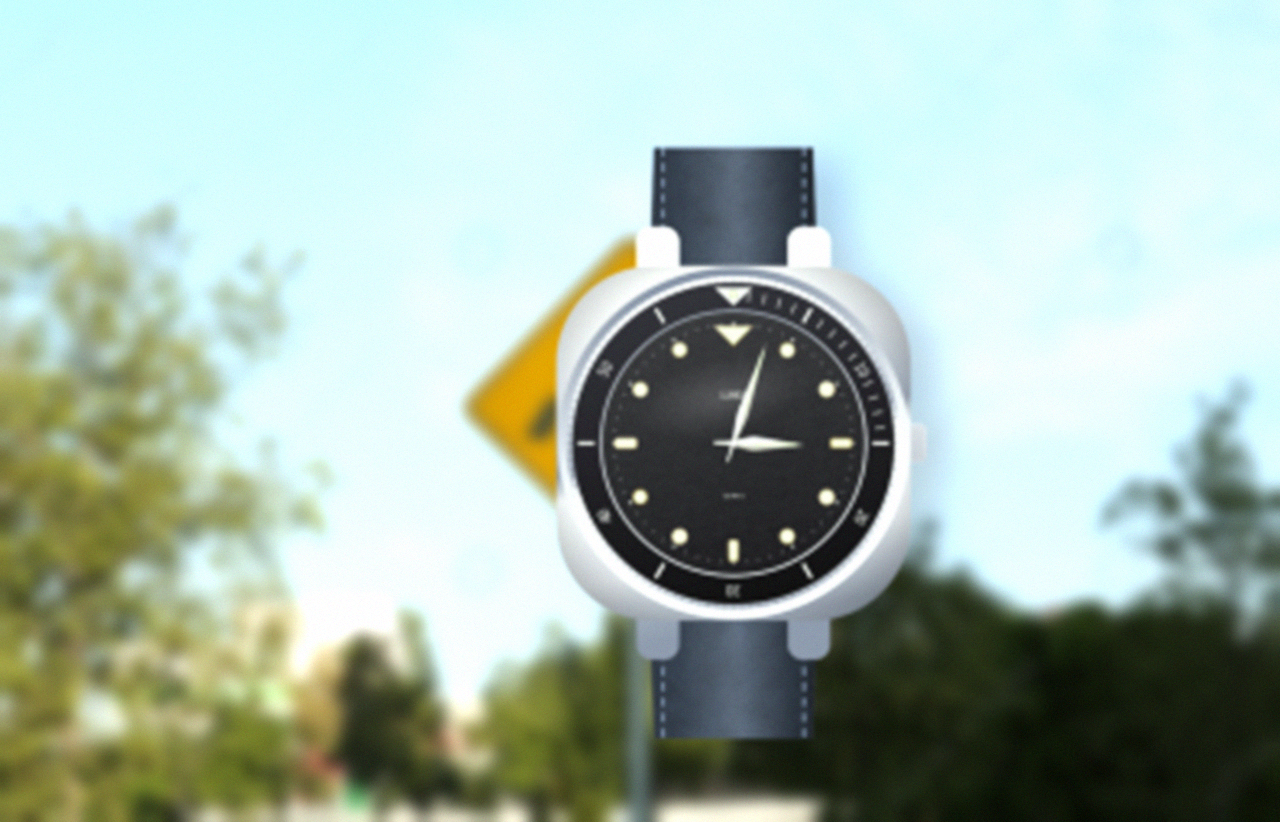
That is h=3 m=3
